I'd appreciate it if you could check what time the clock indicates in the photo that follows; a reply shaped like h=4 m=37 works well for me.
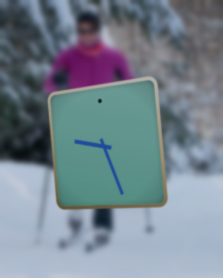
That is h=9 m=27
